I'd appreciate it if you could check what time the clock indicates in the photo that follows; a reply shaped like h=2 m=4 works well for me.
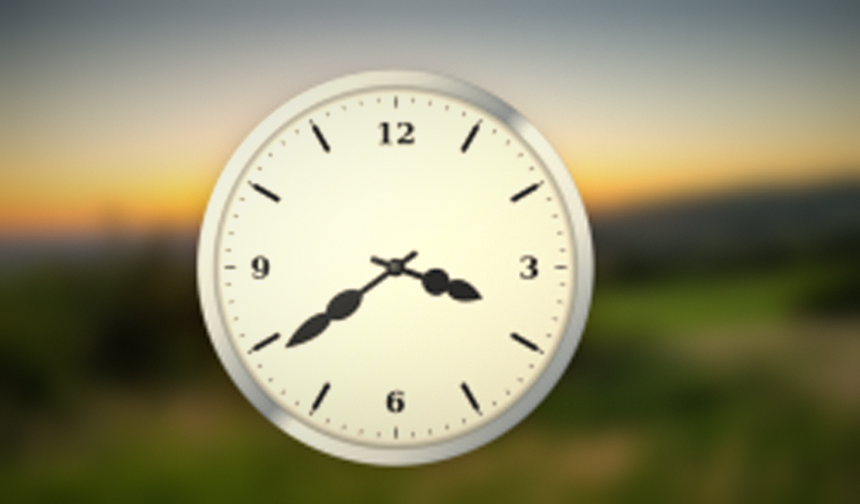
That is h=3 m=39
